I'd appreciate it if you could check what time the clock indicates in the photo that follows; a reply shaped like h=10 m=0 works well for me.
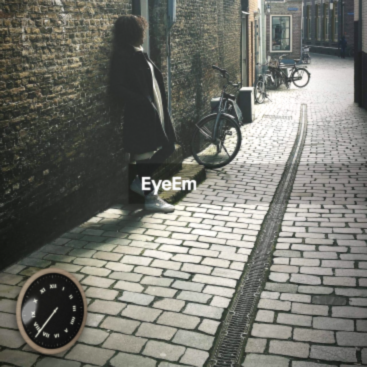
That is h=7 m=38
